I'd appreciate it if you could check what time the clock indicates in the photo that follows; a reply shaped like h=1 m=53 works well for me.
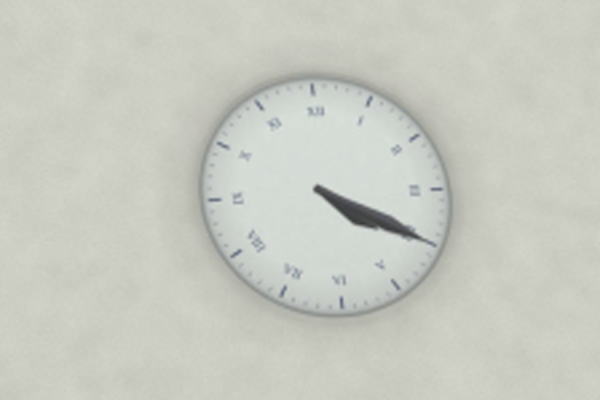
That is h=4 m=20
